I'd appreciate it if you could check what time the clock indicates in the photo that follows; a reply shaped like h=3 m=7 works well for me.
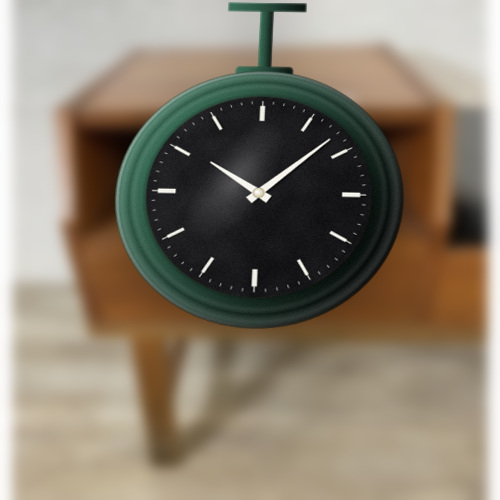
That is h=10 m=8
